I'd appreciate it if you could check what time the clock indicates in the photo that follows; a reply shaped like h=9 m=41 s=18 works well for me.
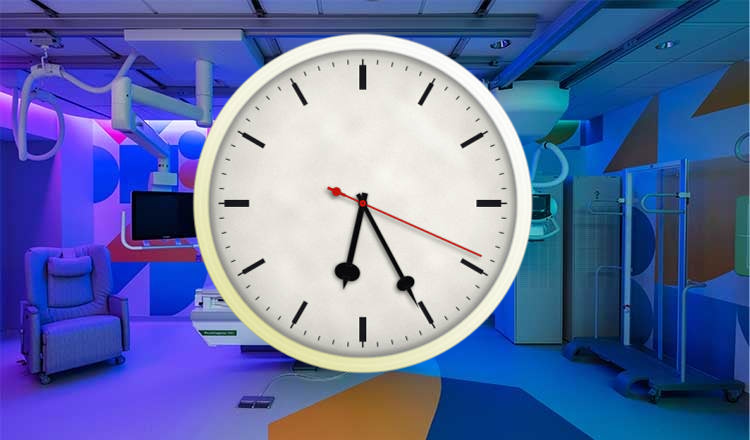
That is h=6 m=25 s=19
